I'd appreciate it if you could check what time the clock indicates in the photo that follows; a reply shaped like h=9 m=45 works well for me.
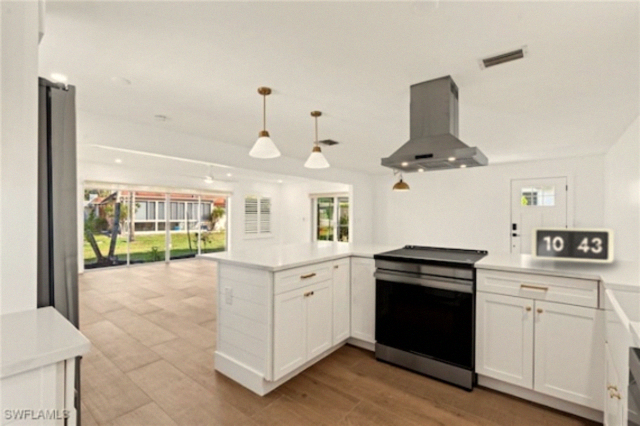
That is h=10 m=43
